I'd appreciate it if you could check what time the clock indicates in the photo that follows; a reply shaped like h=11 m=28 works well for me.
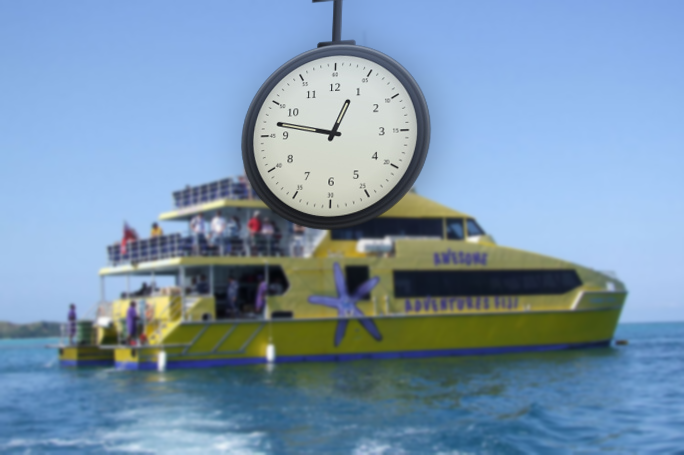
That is h=12 m=47
